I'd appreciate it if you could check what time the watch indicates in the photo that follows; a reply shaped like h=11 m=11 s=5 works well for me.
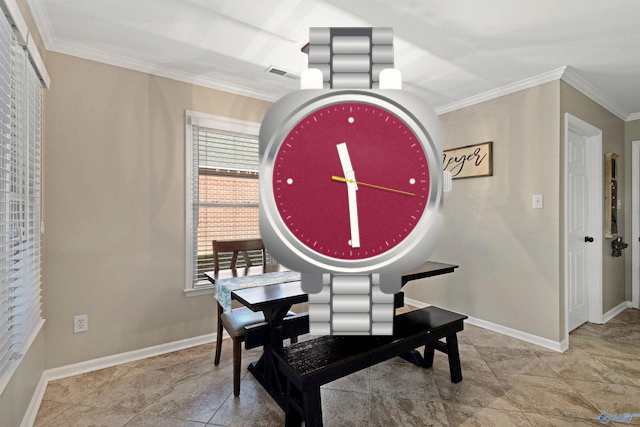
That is h=11 m=29 s=17
